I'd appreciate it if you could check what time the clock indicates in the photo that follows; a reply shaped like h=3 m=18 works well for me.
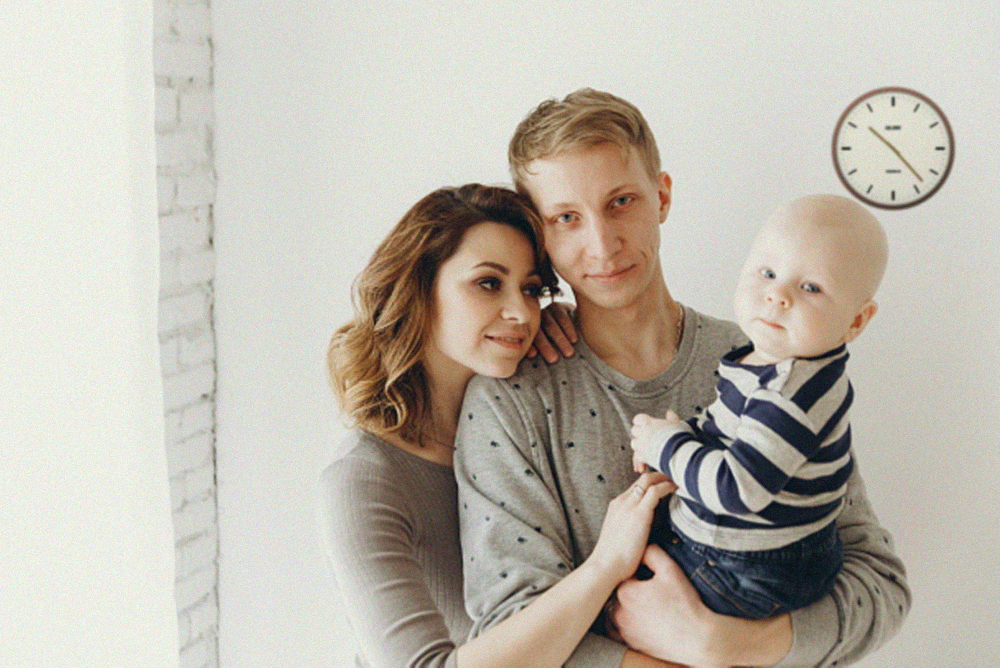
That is h=10 m=23
